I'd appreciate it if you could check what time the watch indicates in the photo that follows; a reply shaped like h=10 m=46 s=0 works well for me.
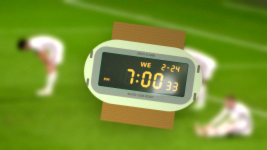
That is h=7 m=0 s=33
